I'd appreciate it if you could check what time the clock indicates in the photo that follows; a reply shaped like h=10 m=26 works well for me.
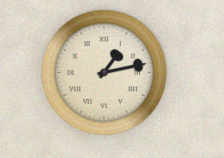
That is h=1 m=13
